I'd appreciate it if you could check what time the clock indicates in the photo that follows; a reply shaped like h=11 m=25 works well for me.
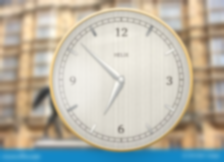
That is h=6 m=52
